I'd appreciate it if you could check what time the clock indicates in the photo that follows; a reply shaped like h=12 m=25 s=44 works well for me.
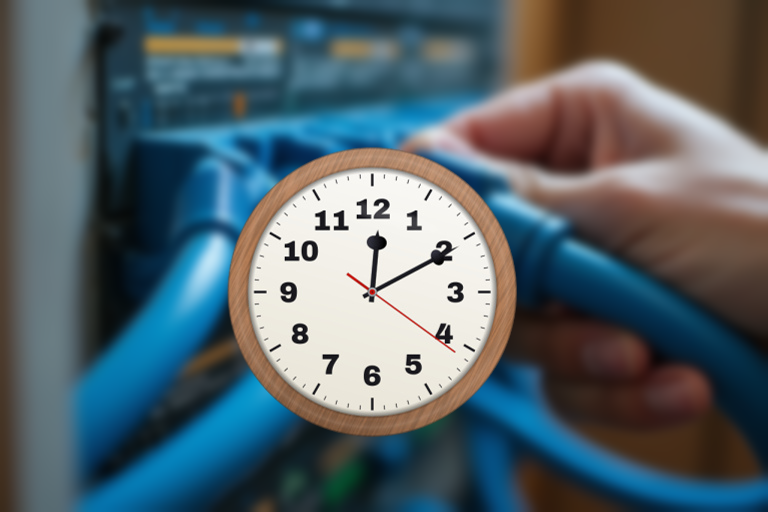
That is h=12 m=10 s=21
